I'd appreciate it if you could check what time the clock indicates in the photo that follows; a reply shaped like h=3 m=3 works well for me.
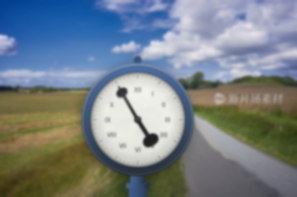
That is h=4 m=55
